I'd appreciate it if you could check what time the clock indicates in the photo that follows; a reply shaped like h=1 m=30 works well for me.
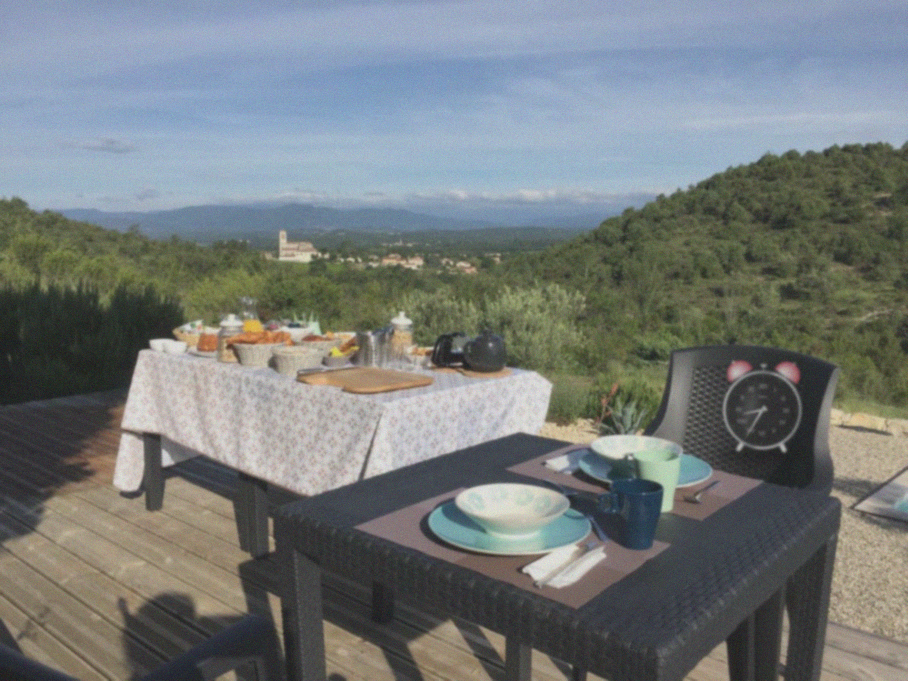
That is h=8 m=35
